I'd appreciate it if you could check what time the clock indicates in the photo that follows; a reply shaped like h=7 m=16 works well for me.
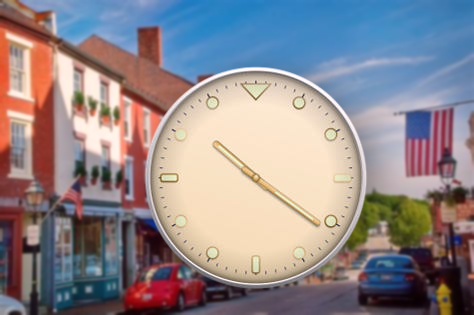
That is h=10 m=21
